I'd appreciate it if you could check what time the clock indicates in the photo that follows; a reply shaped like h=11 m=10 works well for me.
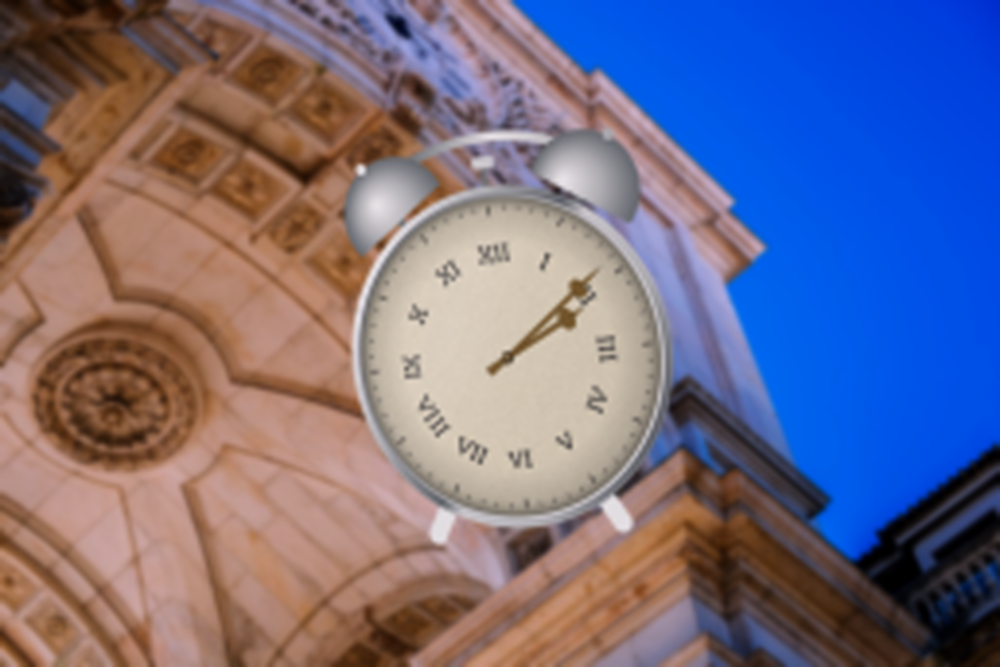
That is h=2 m=9
